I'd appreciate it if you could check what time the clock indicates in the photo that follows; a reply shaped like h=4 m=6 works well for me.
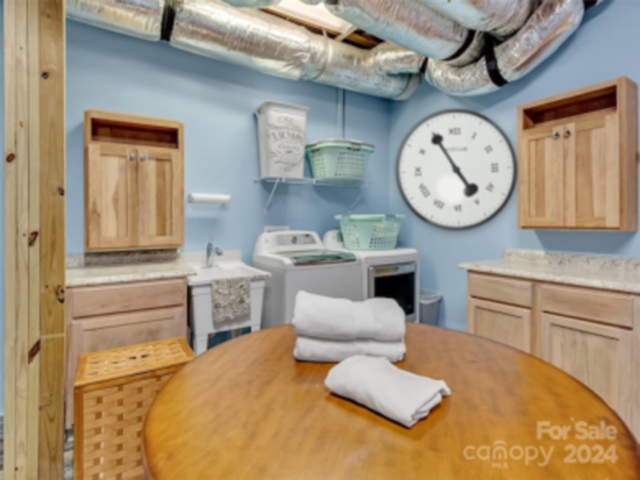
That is h=4 m=55
